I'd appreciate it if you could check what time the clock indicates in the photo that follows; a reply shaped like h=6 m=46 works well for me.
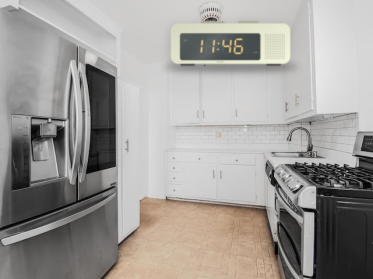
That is h=11 m=46
